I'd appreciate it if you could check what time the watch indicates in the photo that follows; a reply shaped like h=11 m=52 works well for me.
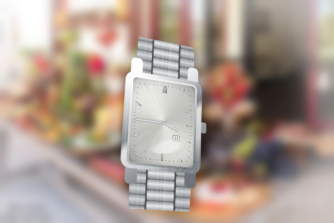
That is h=3 m=45
